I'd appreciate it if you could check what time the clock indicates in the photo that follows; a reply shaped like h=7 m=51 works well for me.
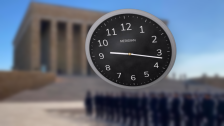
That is h=9 m=17
